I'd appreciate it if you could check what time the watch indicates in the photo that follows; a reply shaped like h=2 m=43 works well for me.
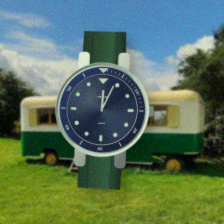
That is h=12 m=4
